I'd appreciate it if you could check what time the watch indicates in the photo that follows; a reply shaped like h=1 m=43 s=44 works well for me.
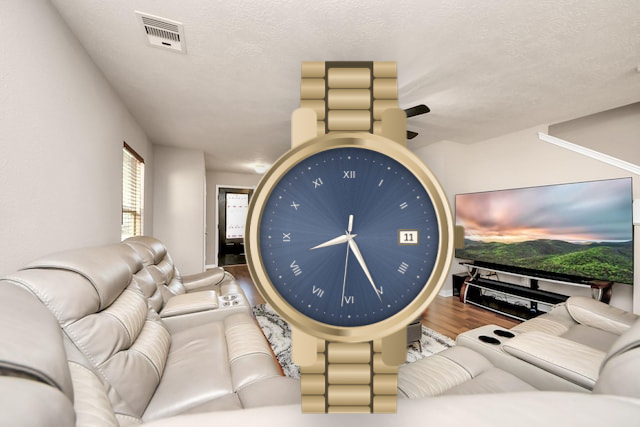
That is h=8 m=25 s=31
